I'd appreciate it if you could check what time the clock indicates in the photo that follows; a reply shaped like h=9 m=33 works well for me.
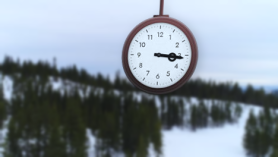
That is h=3 m=16
